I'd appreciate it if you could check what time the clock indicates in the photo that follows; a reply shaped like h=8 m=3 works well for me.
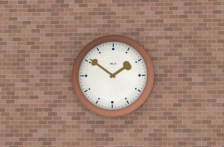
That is h=1 m=51
